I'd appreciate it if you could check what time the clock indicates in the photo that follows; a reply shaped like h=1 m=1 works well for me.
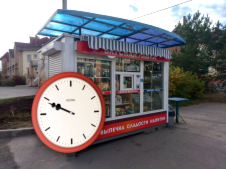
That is h=9 m=49
